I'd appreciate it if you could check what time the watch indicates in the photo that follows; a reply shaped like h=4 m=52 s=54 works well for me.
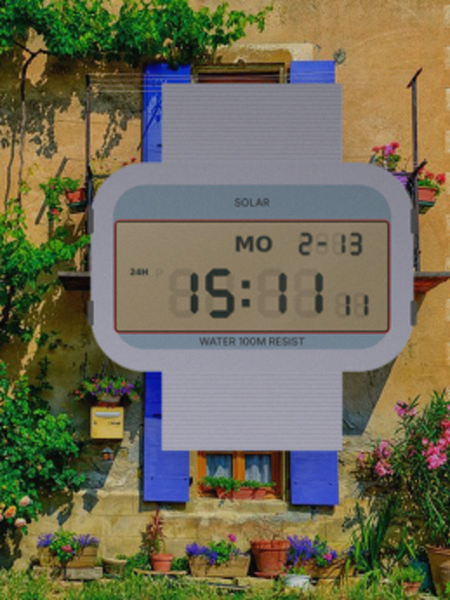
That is h=15 m=11 s=11
